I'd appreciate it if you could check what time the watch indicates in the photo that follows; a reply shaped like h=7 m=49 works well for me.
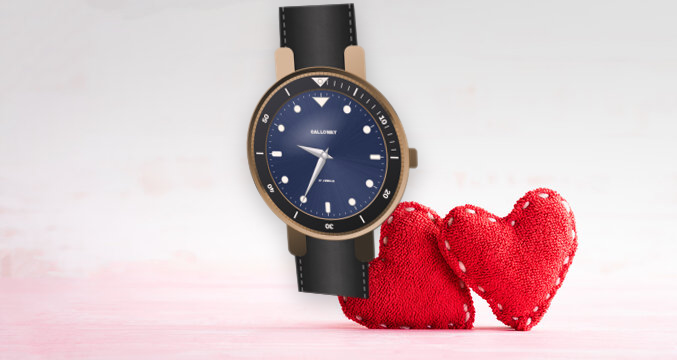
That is h=9 m=35
